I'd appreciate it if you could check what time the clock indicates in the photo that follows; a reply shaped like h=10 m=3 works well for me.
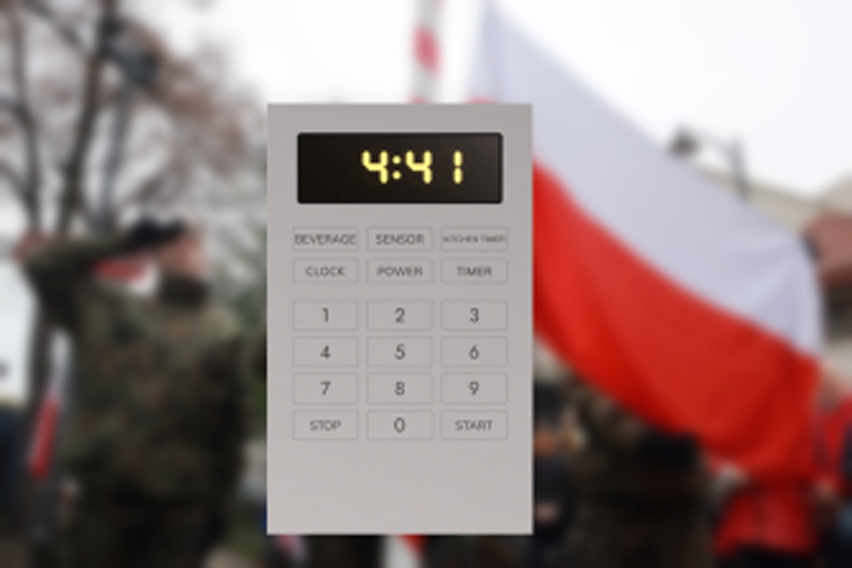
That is h=4 m=41
